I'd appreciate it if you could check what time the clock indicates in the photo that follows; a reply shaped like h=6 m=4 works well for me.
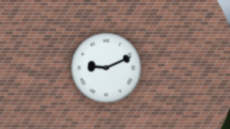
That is h=9 m=11
